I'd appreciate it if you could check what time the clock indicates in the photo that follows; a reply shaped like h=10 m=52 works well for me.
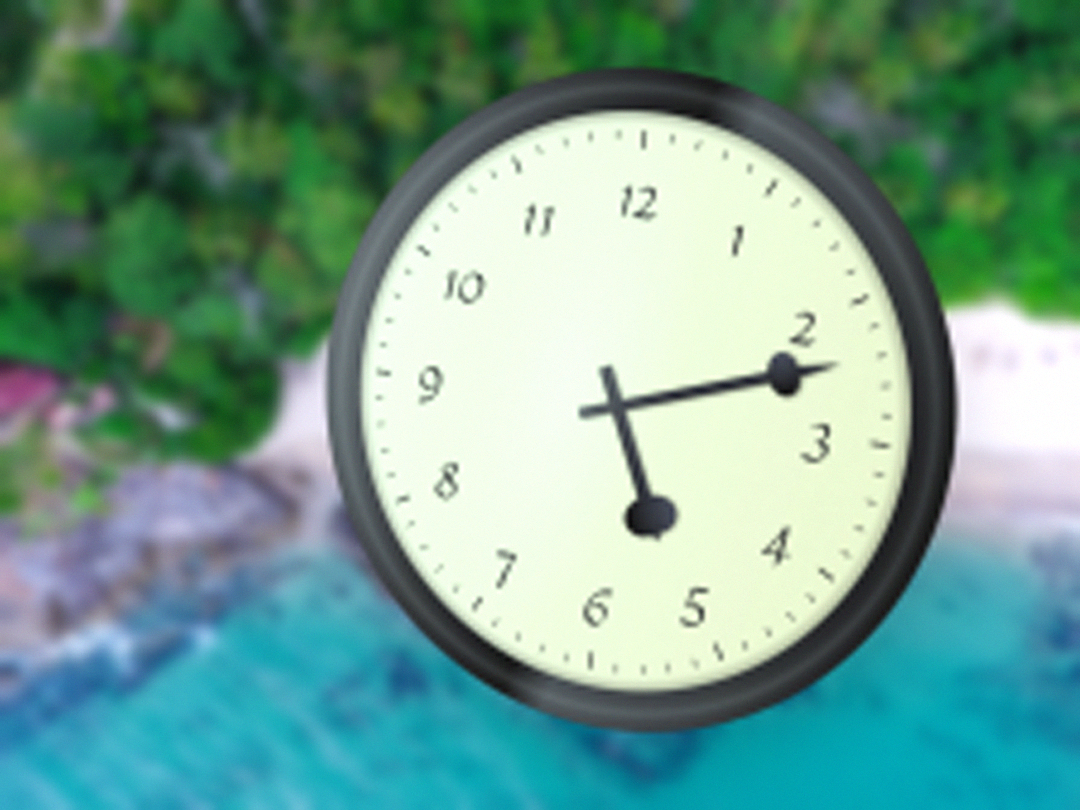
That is h=5 m=12
